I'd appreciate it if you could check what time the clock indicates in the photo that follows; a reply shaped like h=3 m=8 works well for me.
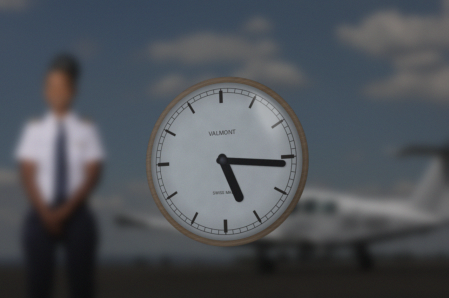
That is h=5 m=16
